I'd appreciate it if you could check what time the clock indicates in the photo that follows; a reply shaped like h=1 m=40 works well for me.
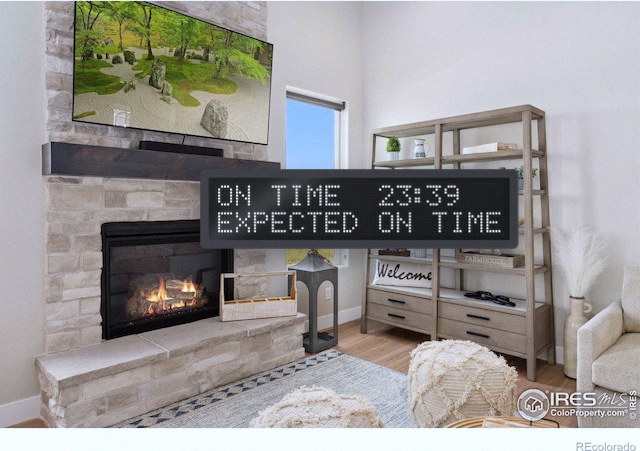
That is h=23 m=39
